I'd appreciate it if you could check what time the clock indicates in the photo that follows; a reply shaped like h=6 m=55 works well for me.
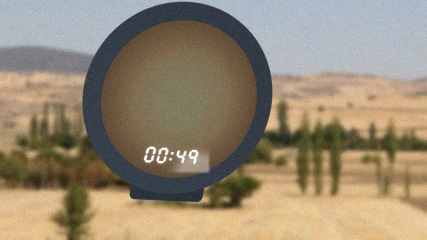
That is h=0 m=49
